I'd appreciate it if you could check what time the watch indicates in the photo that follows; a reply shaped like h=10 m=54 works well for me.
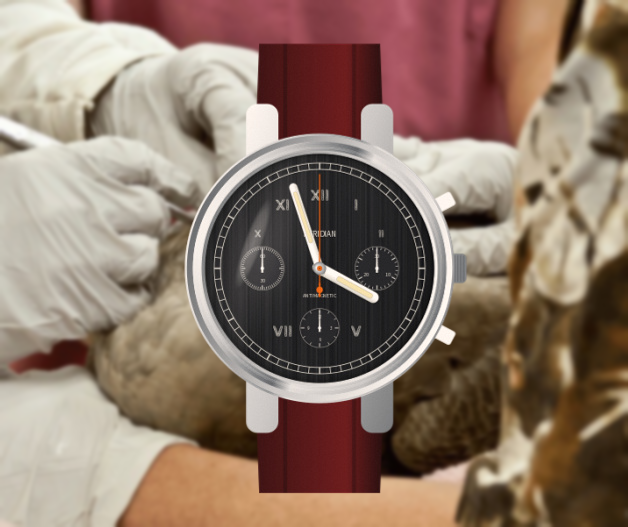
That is h=3 m=57
